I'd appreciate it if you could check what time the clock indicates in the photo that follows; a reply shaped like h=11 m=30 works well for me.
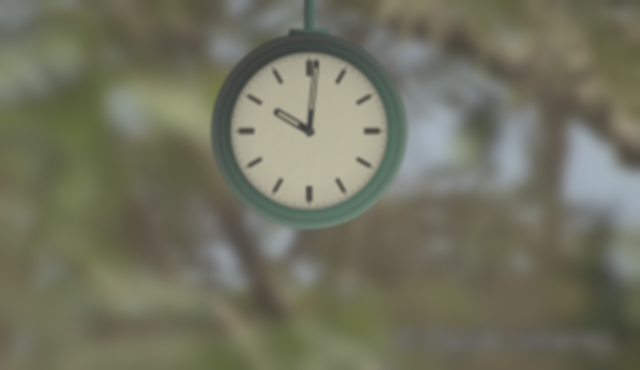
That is h=10 m=1
